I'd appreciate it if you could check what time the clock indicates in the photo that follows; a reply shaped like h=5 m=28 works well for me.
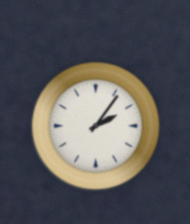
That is h=2 m=6
